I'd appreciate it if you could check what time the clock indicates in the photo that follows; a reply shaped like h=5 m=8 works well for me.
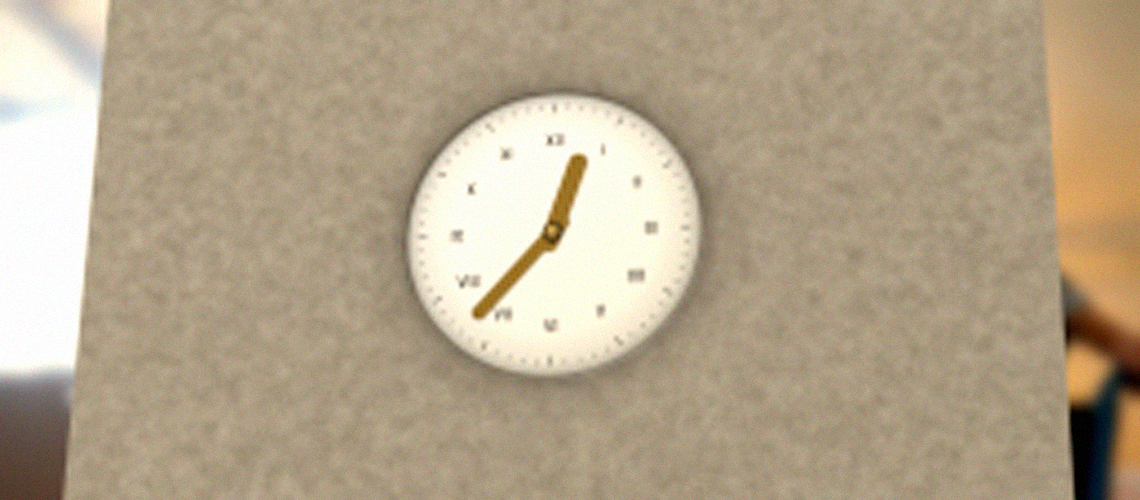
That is h=12 m=37
